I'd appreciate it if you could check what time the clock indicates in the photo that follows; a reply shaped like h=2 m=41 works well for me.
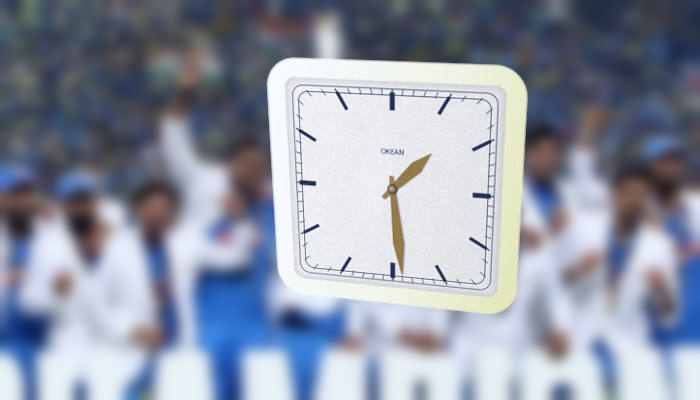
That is h=1 m=29
